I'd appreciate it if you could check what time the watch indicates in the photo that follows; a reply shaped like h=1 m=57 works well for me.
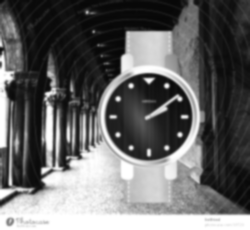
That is h=2 m=9
